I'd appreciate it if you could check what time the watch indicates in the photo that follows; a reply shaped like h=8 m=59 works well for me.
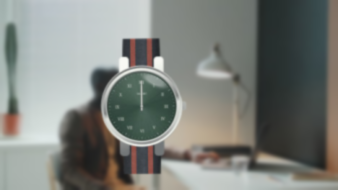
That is h=12 m=0
